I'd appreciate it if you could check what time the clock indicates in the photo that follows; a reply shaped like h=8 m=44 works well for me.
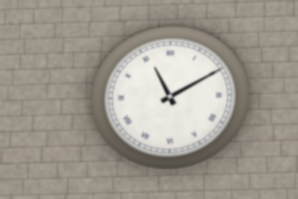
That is h=11 m=10
